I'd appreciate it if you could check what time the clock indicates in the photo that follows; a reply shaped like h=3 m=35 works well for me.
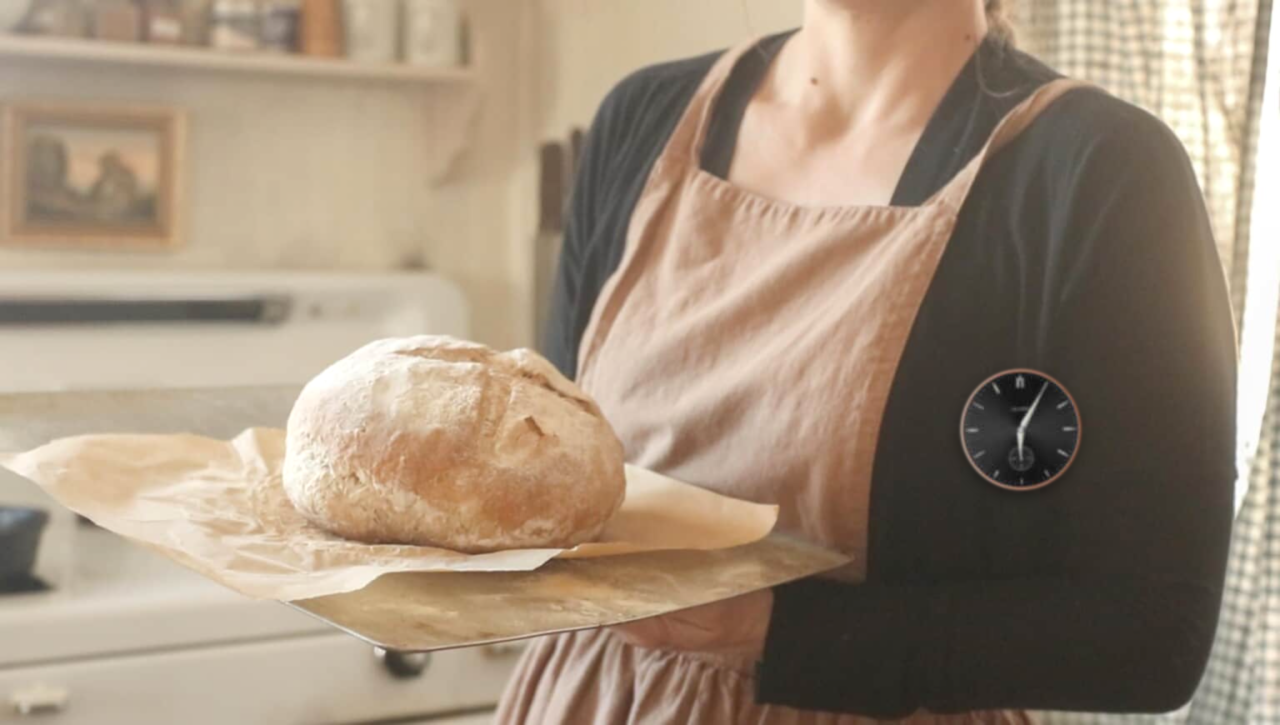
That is h=6 m=5
